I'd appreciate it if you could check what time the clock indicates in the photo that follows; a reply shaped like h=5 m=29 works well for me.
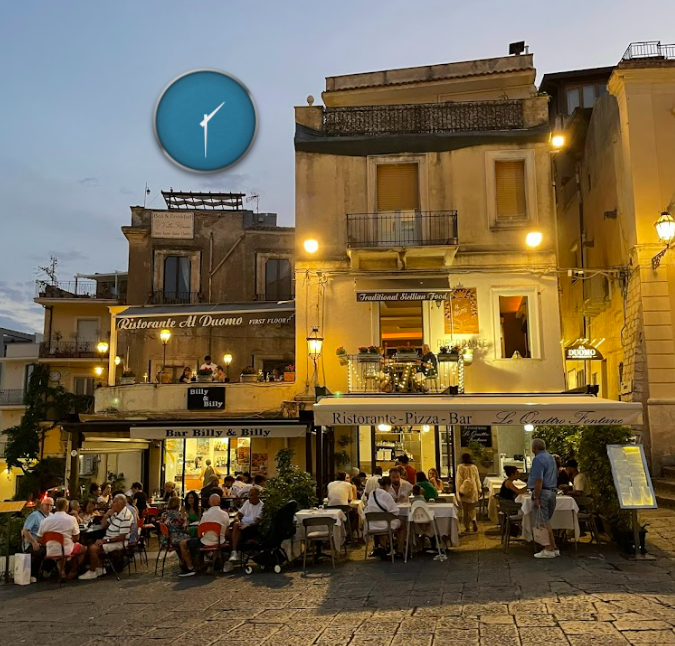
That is h=1 m=30
